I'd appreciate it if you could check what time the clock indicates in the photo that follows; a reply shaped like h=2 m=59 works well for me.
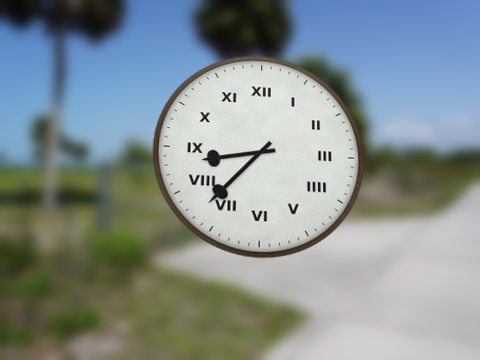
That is h=8 m=37
